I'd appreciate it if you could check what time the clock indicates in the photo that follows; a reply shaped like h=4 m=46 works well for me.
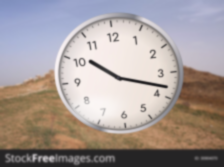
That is h=10 m=18
